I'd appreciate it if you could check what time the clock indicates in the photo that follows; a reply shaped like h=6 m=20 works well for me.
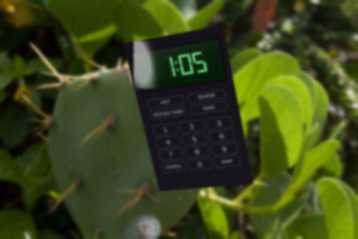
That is h=1 m=5
